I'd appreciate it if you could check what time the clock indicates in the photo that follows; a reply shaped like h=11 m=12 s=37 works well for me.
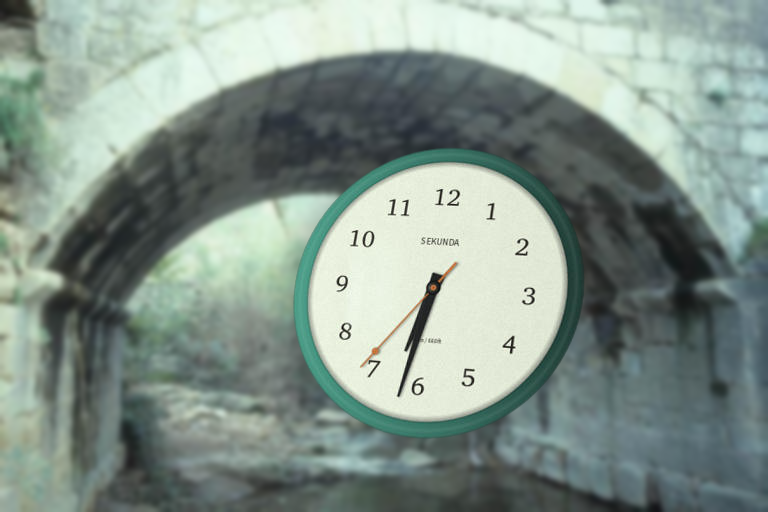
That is h=6 m=31 s=36
